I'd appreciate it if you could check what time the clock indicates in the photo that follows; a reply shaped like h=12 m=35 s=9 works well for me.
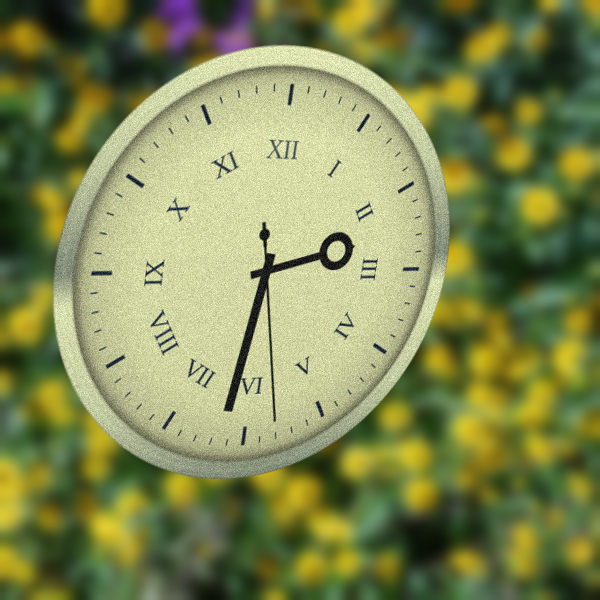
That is h=2 m=31 s=28
